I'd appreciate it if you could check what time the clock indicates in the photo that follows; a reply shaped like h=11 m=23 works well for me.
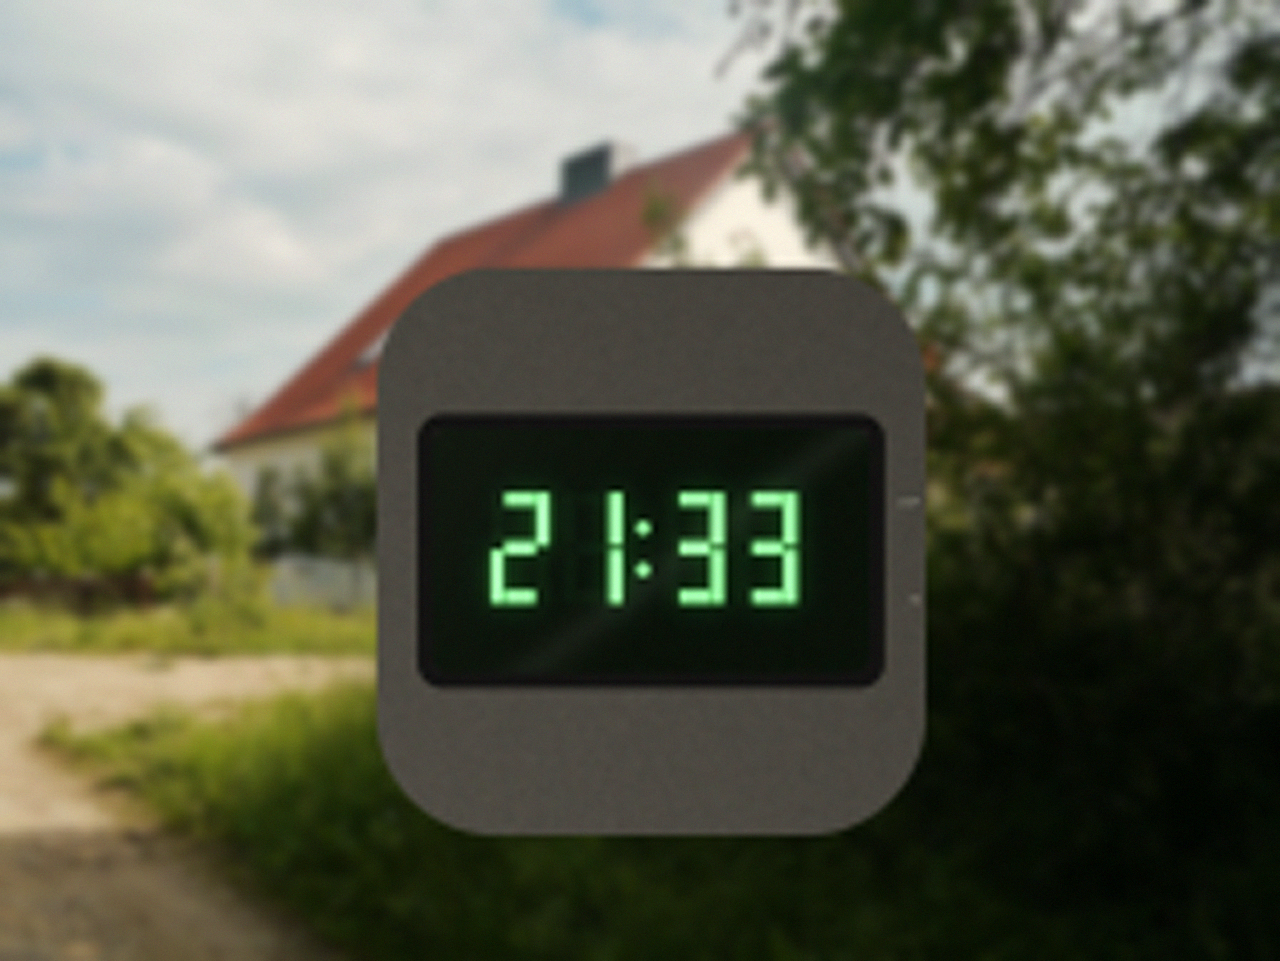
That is h=21 m=33
